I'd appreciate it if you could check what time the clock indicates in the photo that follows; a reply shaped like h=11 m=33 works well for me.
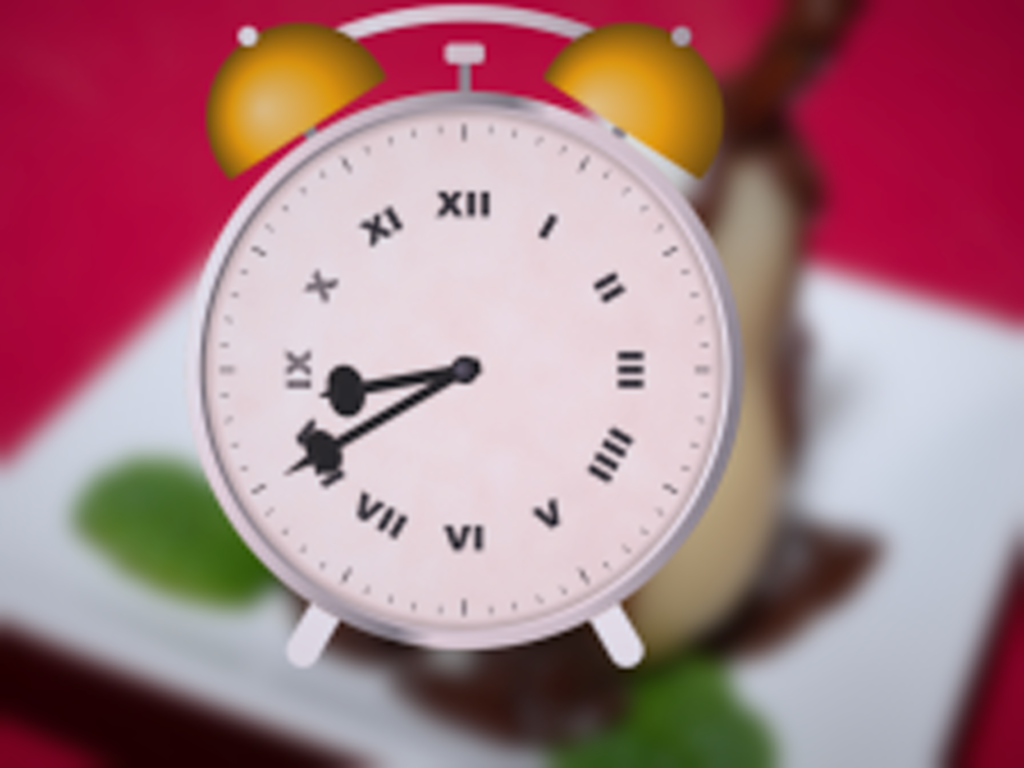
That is h=8 m=40
